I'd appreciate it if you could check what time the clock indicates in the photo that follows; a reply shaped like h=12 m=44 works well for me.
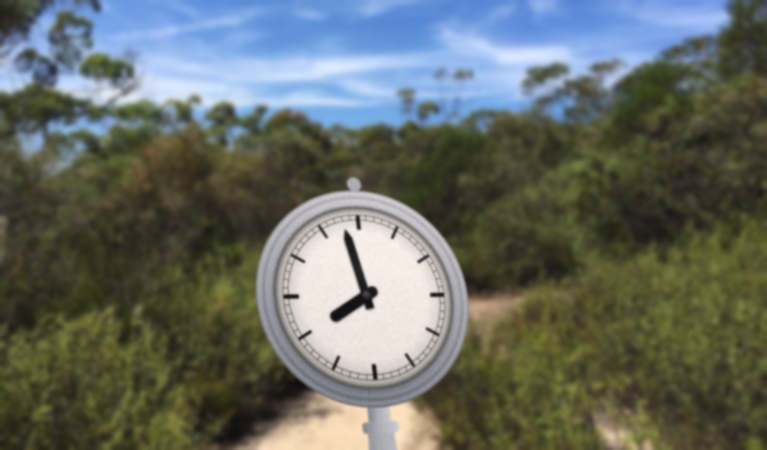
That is h=7 m=58
